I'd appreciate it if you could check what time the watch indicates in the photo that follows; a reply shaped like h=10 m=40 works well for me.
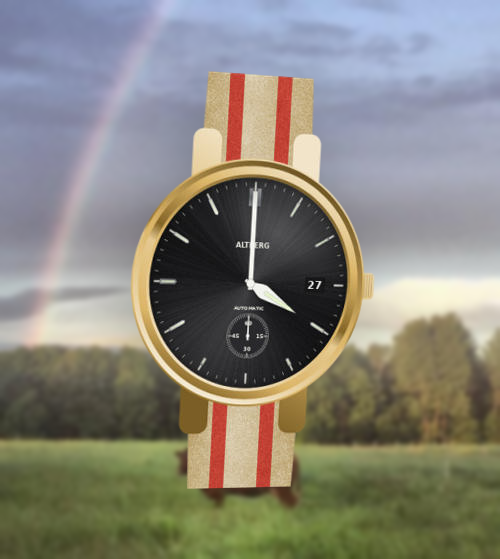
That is h=4 m=0
